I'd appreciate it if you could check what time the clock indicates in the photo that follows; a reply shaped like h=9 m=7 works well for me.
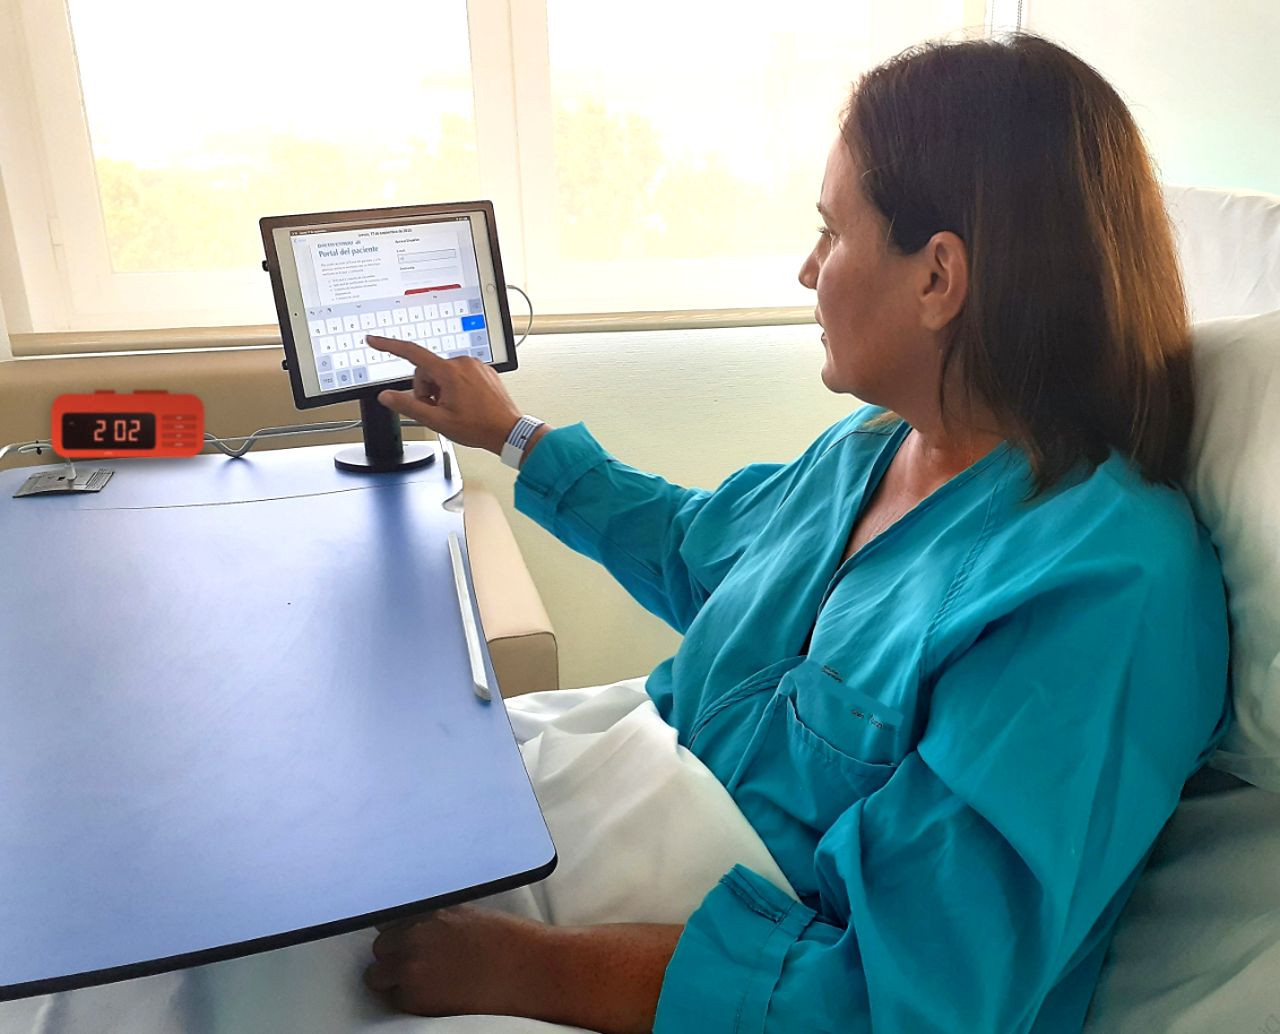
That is h=2 m=2
